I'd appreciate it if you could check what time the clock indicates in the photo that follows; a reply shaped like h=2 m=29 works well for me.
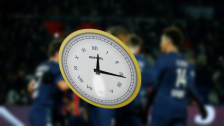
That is h=12 m=16
